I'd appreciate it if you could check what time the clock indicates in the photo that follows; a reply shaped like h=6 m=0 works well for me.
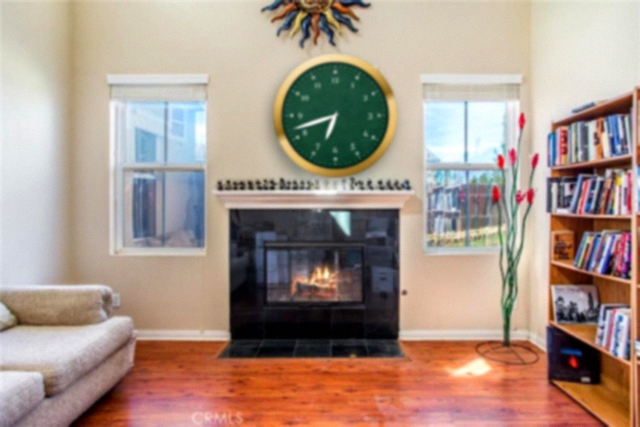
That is h=6 m=42
